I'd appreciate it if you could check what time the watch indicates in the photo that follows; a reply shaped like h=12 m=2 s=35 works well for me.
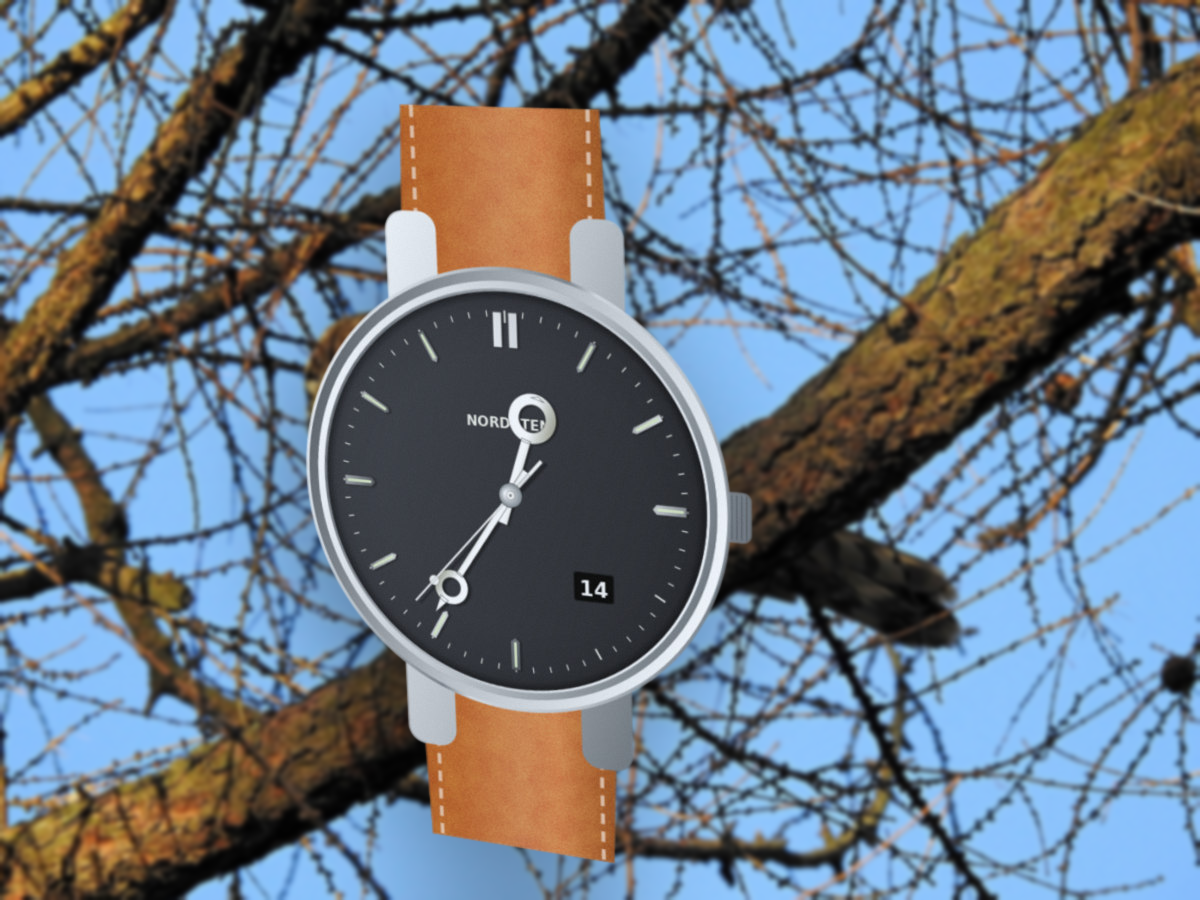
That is h=12 m=35 s=37
